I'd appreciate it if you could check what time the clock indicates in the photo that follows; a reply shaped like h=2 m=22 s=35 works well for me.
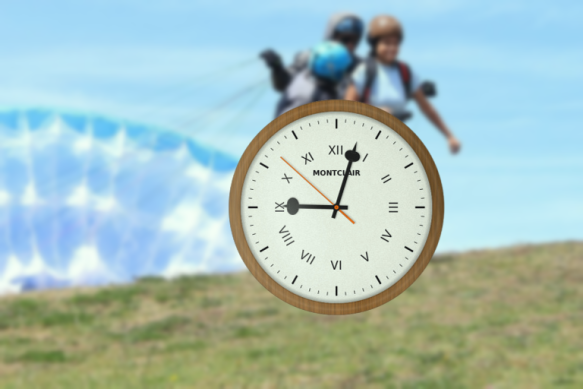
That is h=9 m=2 s=52
